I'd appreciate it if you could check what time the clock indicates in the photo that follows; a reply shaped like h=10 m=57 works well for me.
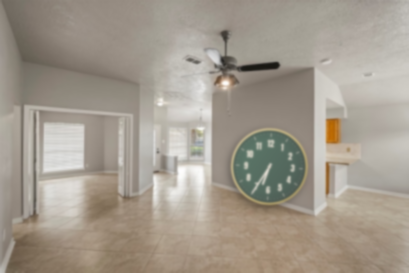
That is h=6 m=35
